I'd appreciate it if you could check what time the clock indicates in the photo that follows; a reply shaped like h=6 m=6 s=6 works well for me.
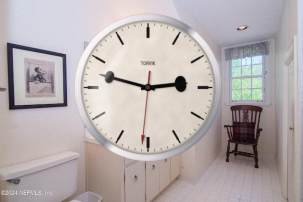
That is h=2 m=47 s=31
